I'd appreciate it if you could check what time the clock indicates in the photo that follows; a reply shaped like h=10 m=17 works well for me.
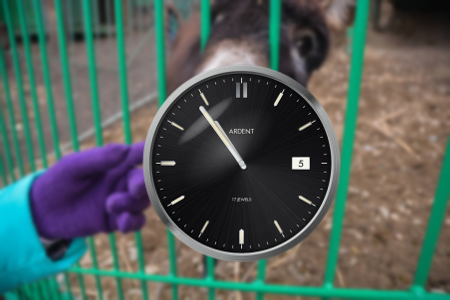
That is h=10 m=54
